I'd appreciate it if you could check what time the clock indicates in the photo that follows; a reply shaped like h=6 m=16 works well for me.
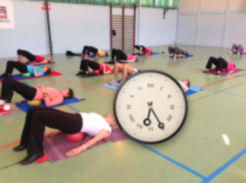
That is h=6 m=25
